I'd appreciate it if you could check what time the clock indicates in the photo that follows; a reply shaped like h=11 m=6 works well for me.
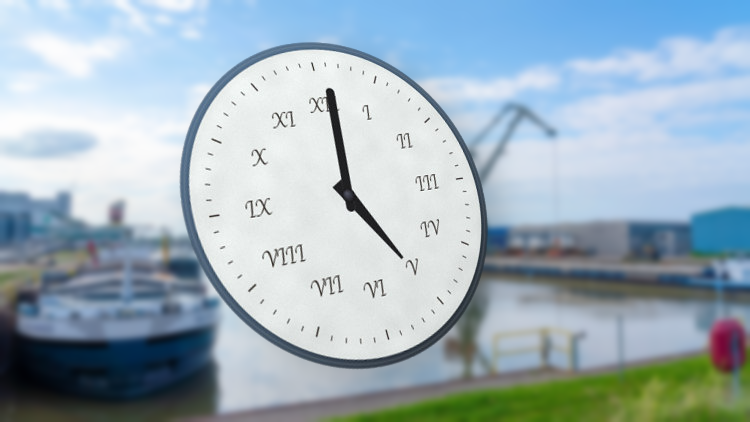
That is h=5 m=1
